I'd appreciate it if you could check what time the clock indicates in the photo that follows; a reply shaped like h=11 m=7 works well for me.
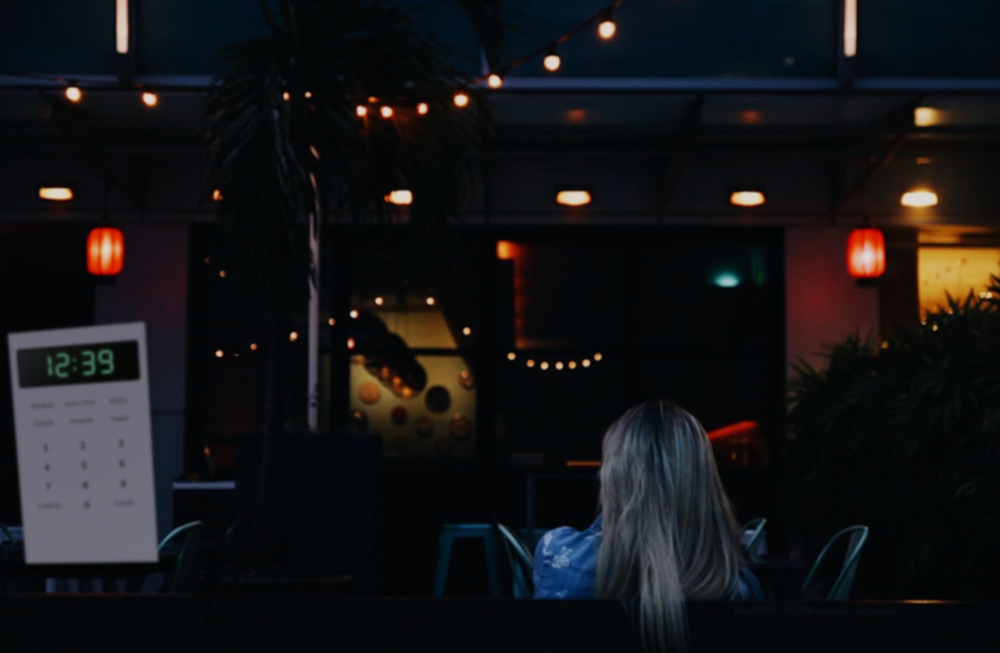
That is h=12 m=39
